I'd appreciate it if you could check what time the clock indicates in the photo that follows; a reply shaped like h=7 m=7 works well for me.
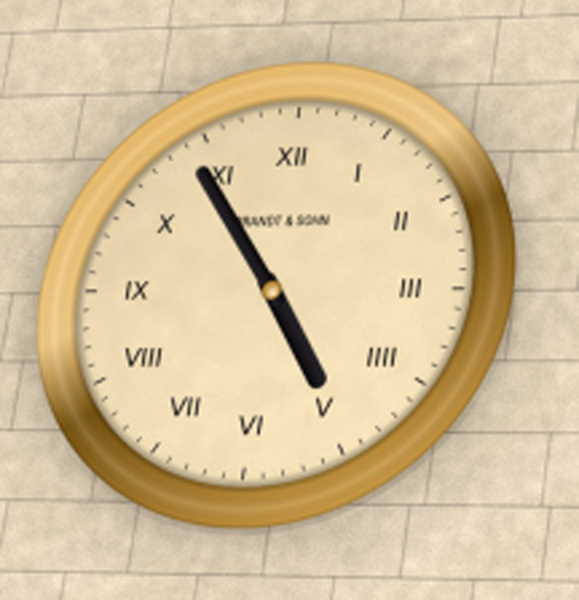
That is h=4 m=54
